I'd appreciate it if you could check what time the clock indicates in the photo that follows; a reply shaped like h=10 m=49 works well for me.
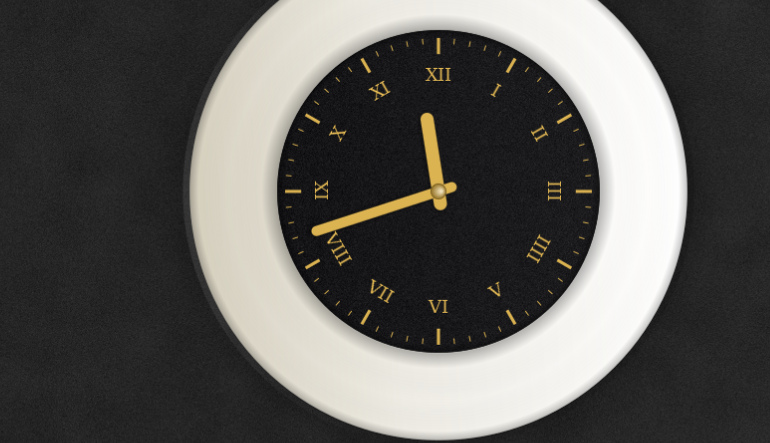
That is h=11 m=42
